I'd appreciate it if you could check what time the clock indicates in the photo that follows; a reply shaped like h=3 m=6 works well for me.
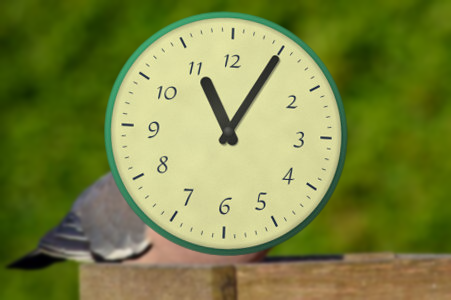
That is h=11 m=5
